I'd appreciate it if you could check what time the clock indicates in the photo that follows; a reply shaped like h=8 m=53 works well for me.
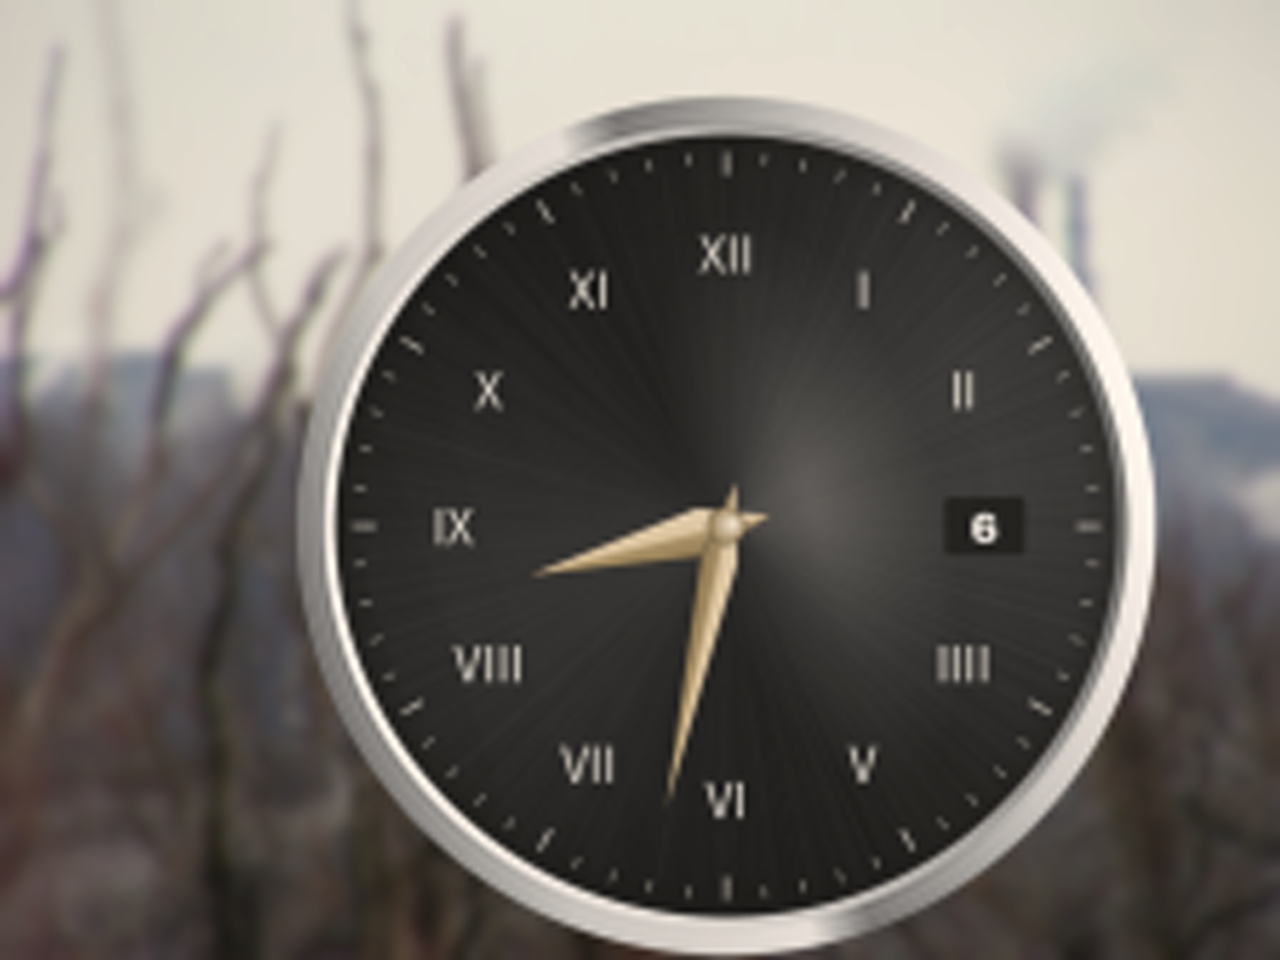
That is h=8 m=32
